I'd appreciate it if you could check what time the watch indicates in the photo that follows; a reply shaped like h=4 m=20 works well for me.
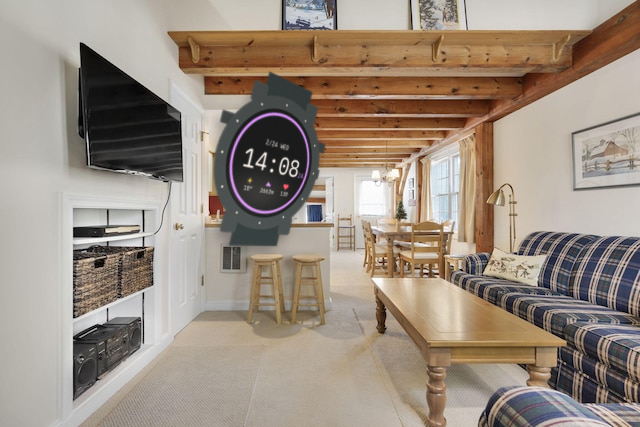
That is h=14 m=8
